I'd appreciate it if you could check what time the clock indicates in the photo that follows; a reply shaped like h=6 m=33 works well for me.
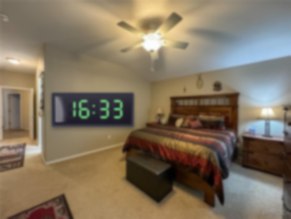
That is h=16 m=33
